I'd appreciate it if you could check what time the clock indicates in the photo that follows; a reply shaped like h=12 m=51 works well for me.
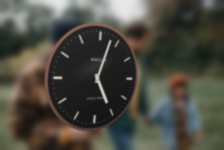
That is h=5 m=3
